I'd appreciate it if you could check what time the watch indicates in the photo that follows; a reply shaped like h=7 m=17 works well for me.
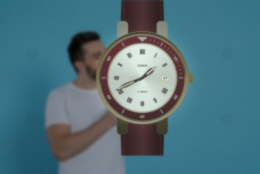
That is h=1 m=41
